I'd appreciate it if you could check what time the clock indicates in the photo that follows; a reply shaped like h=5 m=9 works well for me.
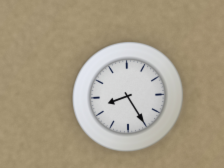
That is h=8 m=25
